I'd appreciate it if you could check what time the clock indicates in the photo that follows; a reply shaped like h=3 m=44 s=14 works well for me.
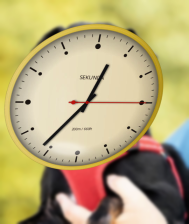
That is h=12 m=36 s=15
